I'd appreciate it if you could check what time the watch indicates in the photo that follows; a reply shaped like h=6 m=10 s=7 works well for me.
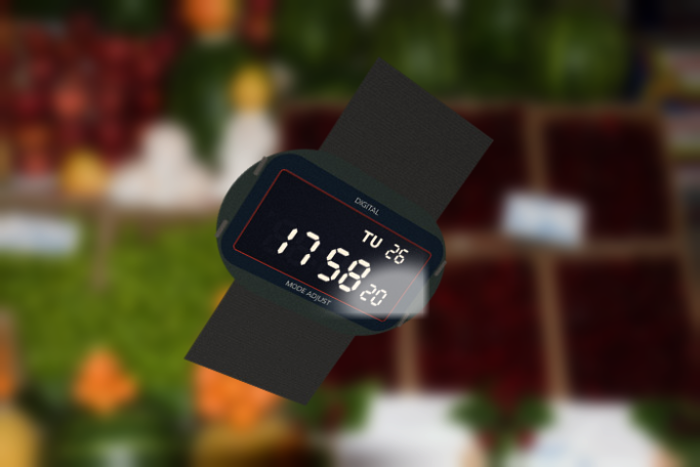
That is h=17 m=58 s=20
